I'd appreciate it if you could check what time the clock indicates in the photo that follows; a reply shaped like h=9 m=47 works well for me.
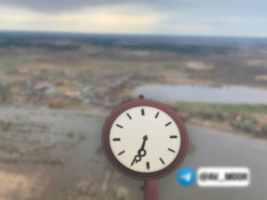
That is h=6 m=34
